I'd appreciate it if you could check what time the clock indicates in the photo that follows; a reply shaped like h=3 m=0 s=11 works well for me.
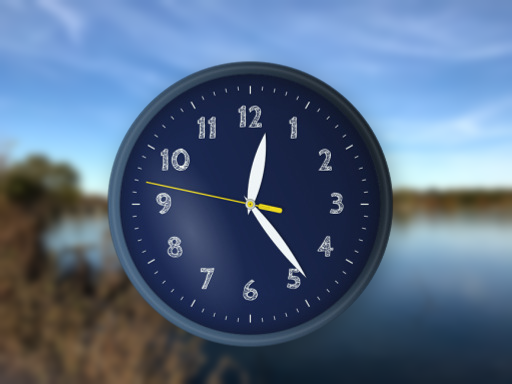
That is h=12 m=23 s=47
